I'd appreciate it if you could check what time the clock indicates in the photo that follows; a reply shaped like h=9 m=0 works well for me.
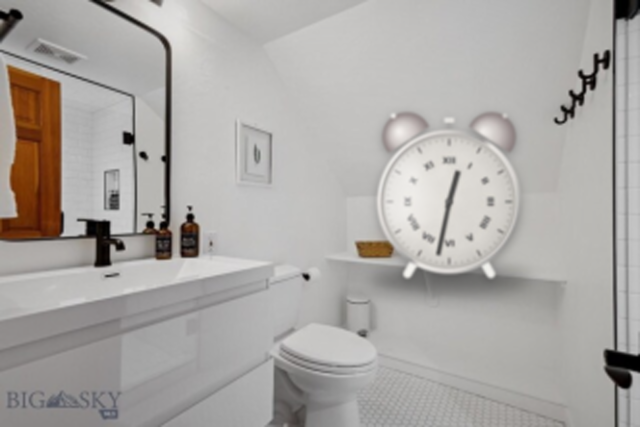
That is h=12 m=32
